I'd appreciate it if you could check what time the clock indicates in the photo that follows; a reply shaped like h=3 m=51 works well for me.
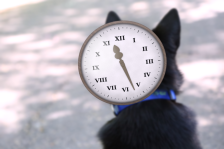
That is h=11 m=27
